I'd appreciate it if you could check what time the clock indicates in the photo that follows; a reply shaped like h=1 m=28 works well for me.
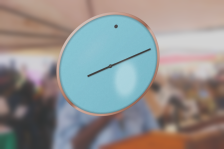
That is h=8 m=11
